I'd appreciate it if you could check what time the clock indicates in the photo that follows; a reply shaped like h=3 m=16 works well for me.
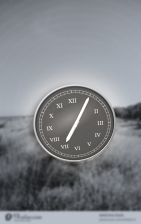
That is h=7 m=5
